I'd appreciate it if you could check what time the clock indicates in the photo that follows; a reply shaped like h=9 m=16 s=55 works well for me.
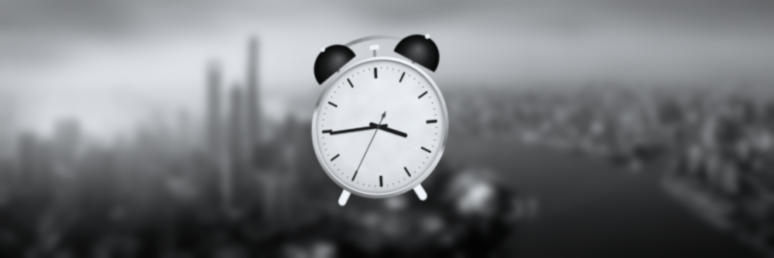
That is h=3 m=44 s=35
